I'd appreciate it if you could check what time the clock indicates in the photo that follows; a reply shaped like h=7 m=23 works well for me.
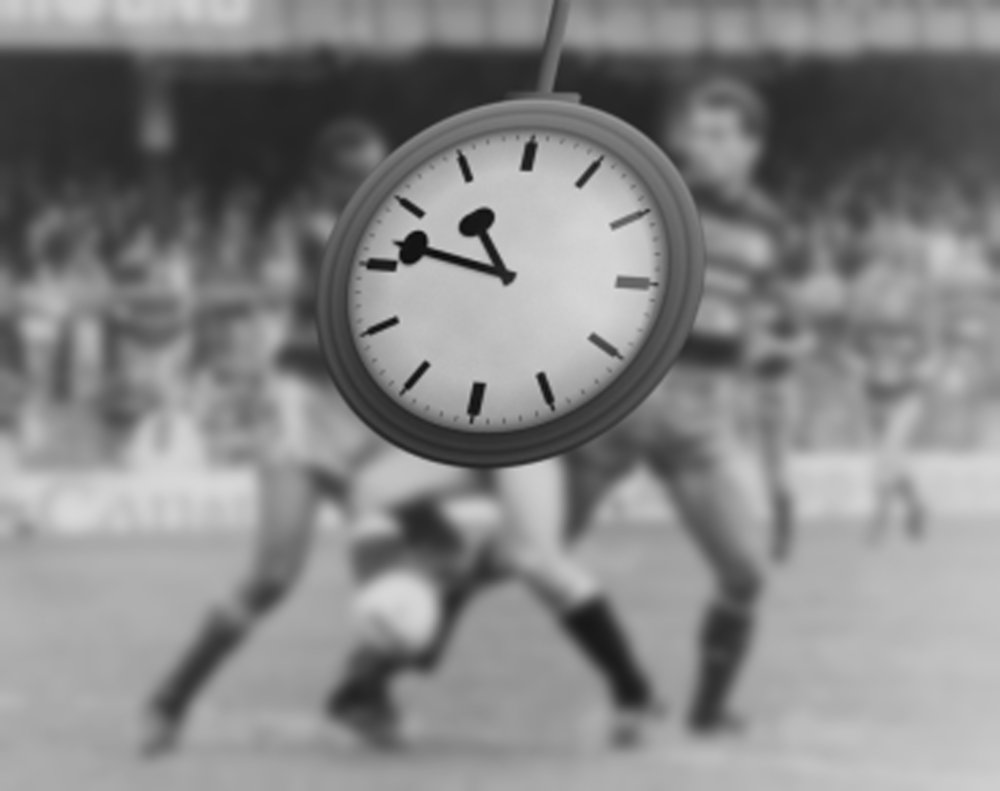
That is h=10 m=47
